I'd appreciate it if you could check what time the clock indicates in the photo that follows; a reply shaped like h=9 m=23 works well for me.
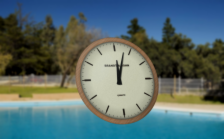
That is h=12 m=3
